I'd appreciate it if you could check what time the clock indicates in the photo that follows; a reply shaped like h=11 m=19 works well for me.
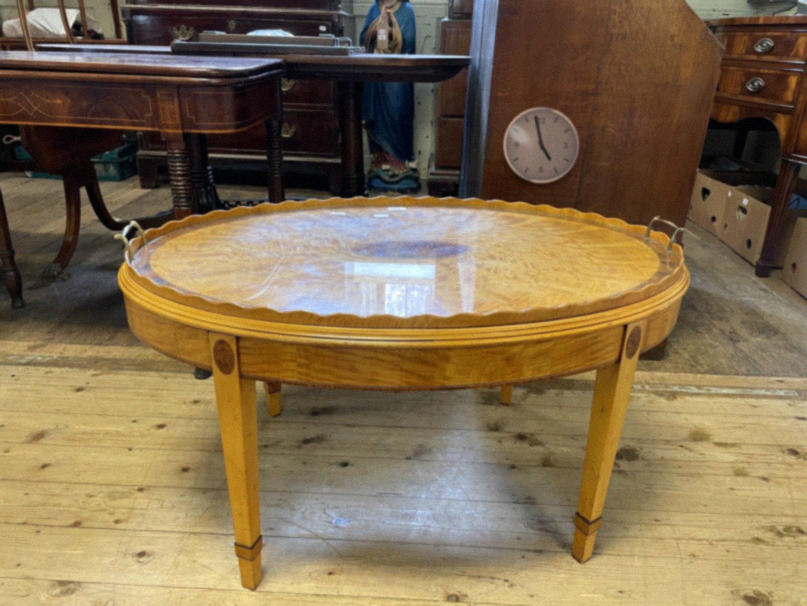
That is h=4 m=58
